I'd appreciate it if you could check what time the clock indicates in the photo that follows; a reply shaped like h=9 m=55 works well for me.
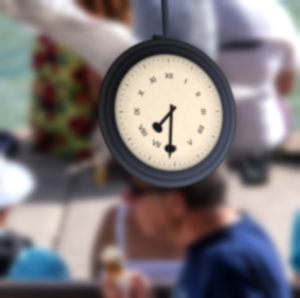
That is h=7 m=31
